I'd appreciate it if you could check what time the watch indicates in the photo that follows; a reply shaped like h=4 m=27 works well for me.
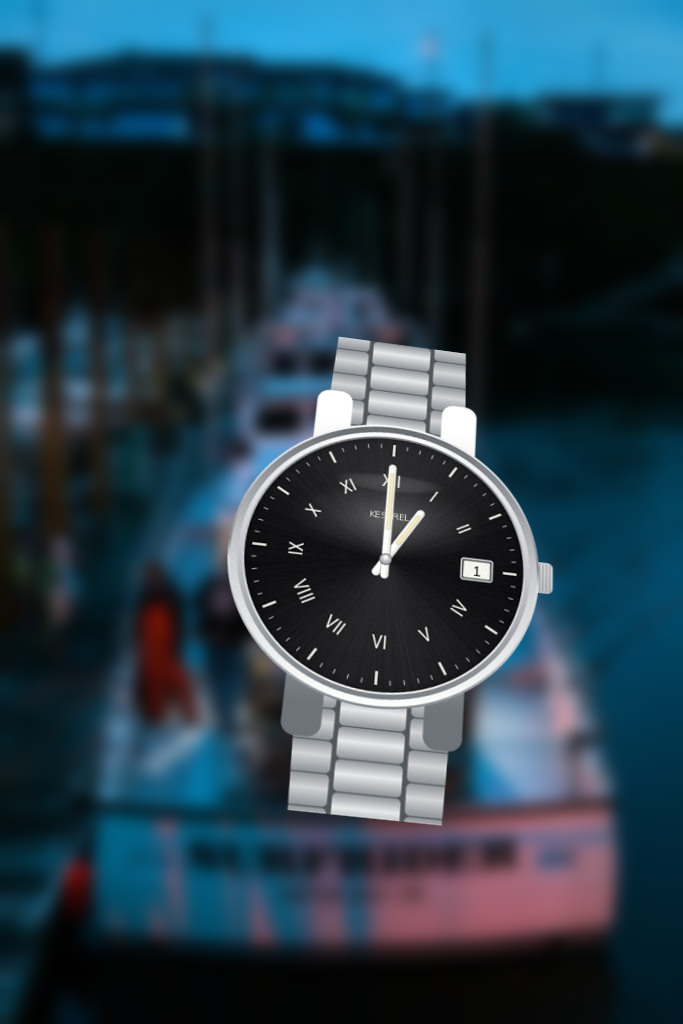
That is h=1 m=0
